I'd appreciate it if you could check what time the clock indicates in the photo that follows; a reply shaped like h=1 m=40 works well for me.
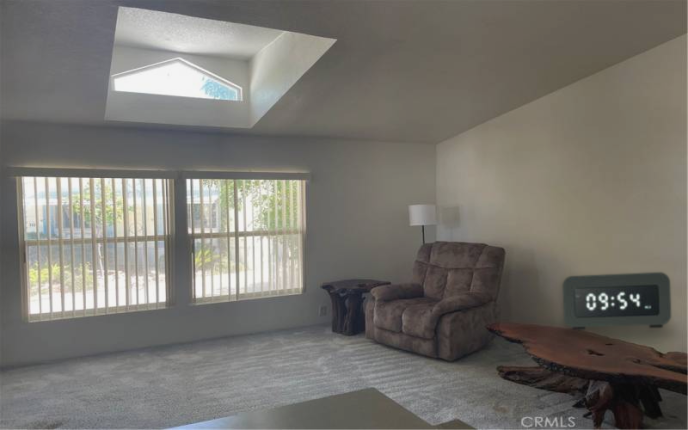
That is h=9 m=54
